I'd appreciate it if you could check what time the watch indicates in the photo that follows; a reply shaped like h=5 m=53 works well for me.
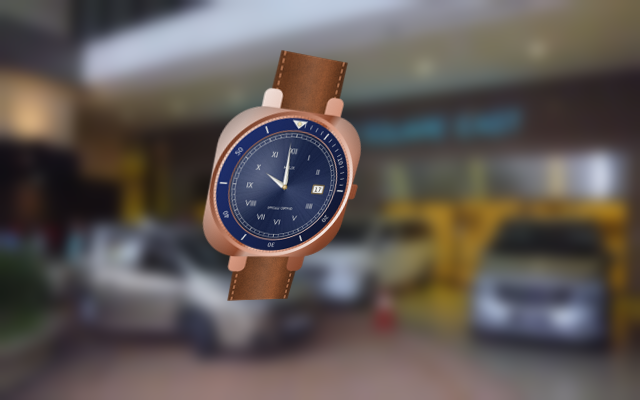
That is h=9 m=59
